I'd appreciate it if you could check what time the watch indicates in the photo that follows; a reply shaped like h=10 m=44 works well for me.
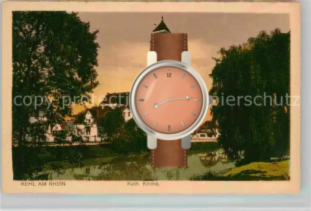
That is h=8 m=14
